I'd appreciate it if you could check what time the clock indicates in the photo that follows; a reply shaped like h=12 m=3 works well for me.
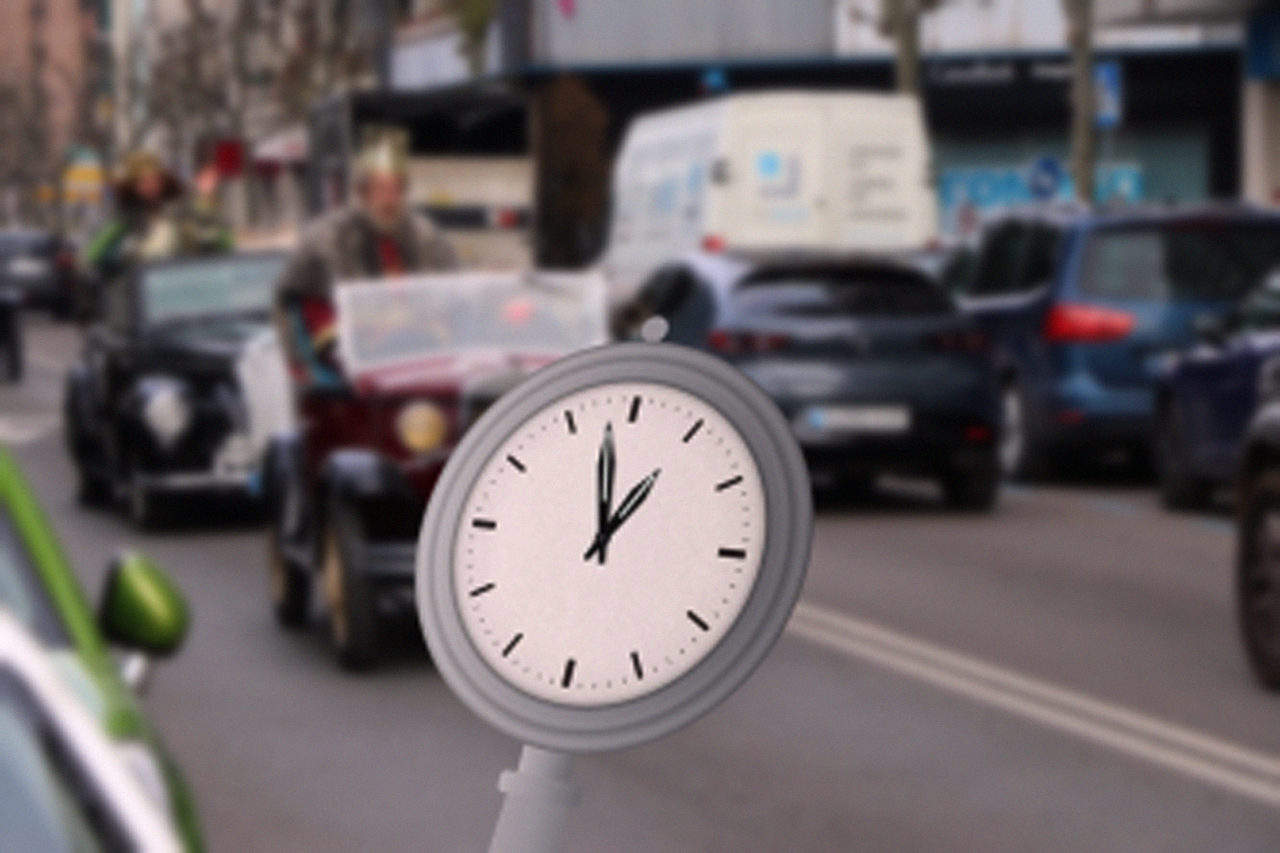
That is h=12 m=58
